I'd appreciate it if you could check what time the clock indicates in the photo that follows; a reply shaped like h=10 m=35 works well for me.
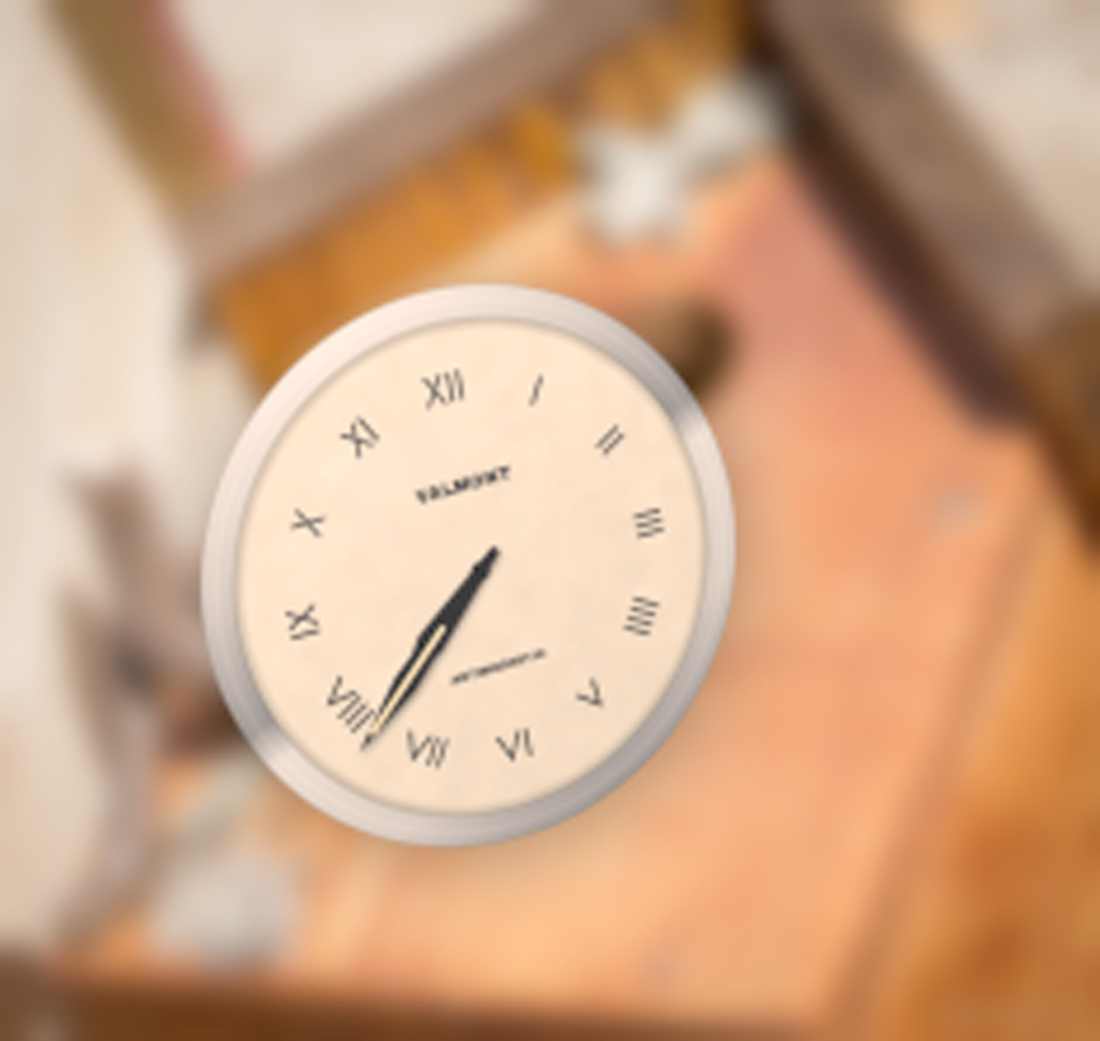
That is h=7 m=38
